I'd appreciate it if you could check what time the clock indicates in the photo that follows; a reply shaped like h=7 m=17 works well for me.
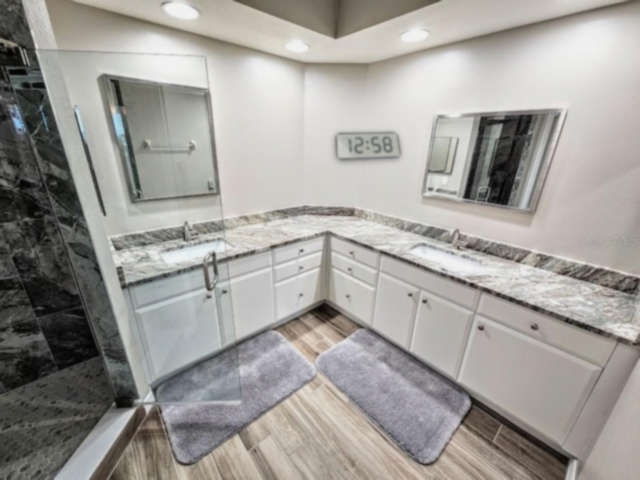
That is h=12 m=58
